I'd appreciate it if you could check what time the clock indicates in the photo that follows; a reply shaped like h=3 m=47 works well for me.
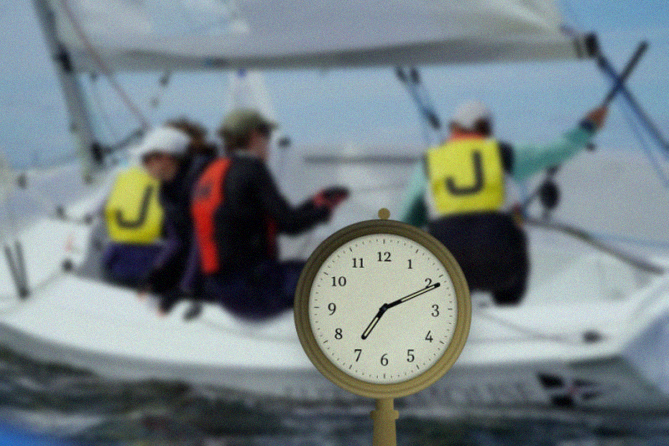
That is h=7 m=11
